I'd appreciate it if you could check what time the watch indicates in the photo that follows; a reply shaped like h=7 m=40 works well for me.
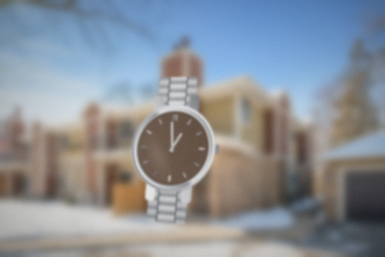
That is h=12 m=59
